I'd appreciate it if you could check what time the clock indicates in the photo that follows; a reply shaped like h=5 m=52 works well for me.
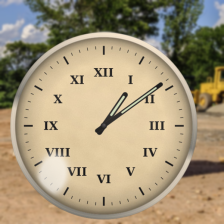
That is h=1 m=9
